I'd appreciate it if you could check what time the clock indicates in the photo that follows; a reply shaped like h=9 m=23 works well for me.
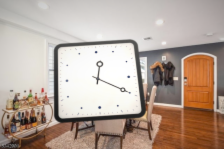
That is h=12 m=20
